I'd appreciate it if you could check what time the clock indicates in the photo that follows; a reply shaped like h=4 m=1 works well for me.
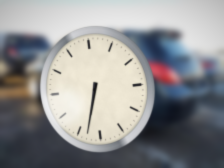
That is h=6 m=33
